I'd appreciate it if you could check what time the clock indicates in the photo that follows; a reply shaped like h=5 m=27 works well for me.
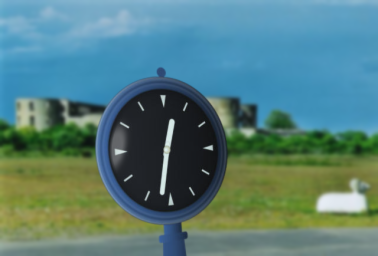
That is h=12 m=32
